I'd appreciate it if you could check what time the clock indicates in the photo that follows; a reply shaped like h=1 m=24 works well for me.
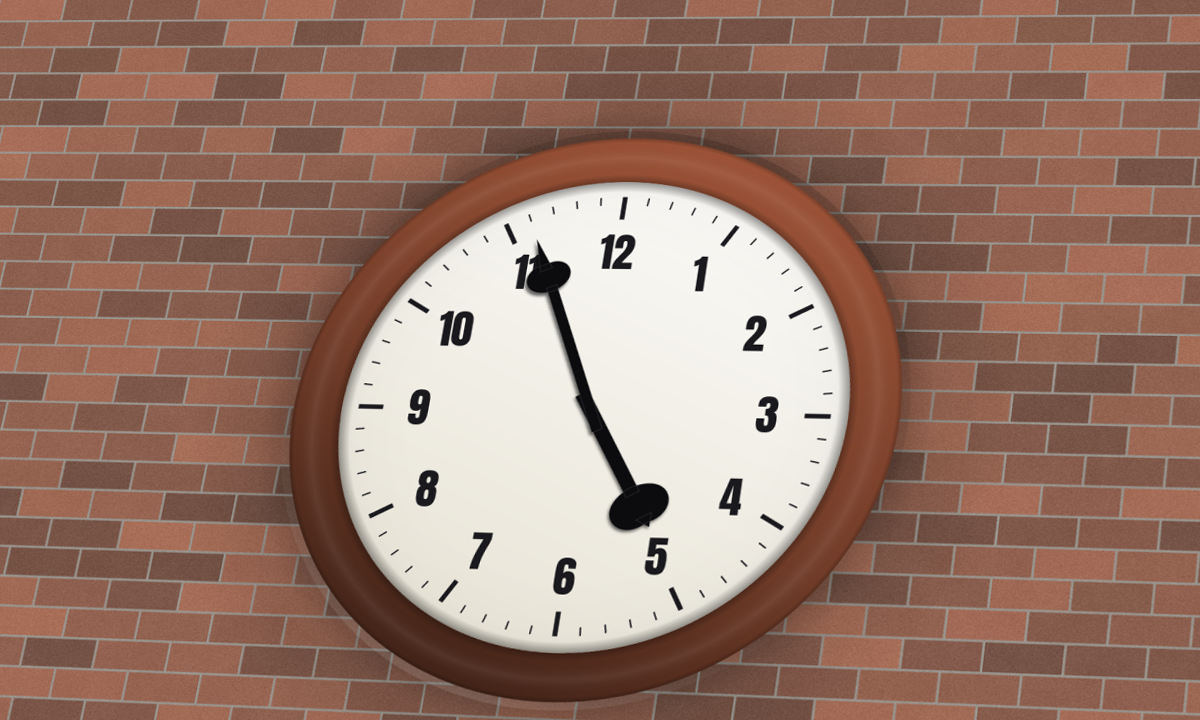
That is h=4 m=56
